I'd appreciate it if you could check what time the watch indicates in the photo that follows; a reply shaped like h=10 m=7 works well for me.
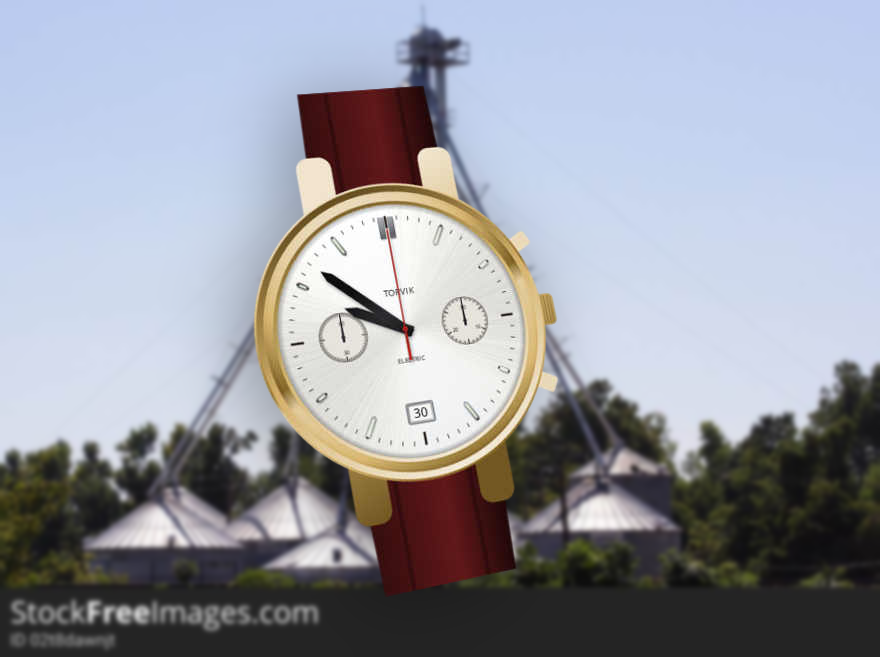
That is h=9 m=52
